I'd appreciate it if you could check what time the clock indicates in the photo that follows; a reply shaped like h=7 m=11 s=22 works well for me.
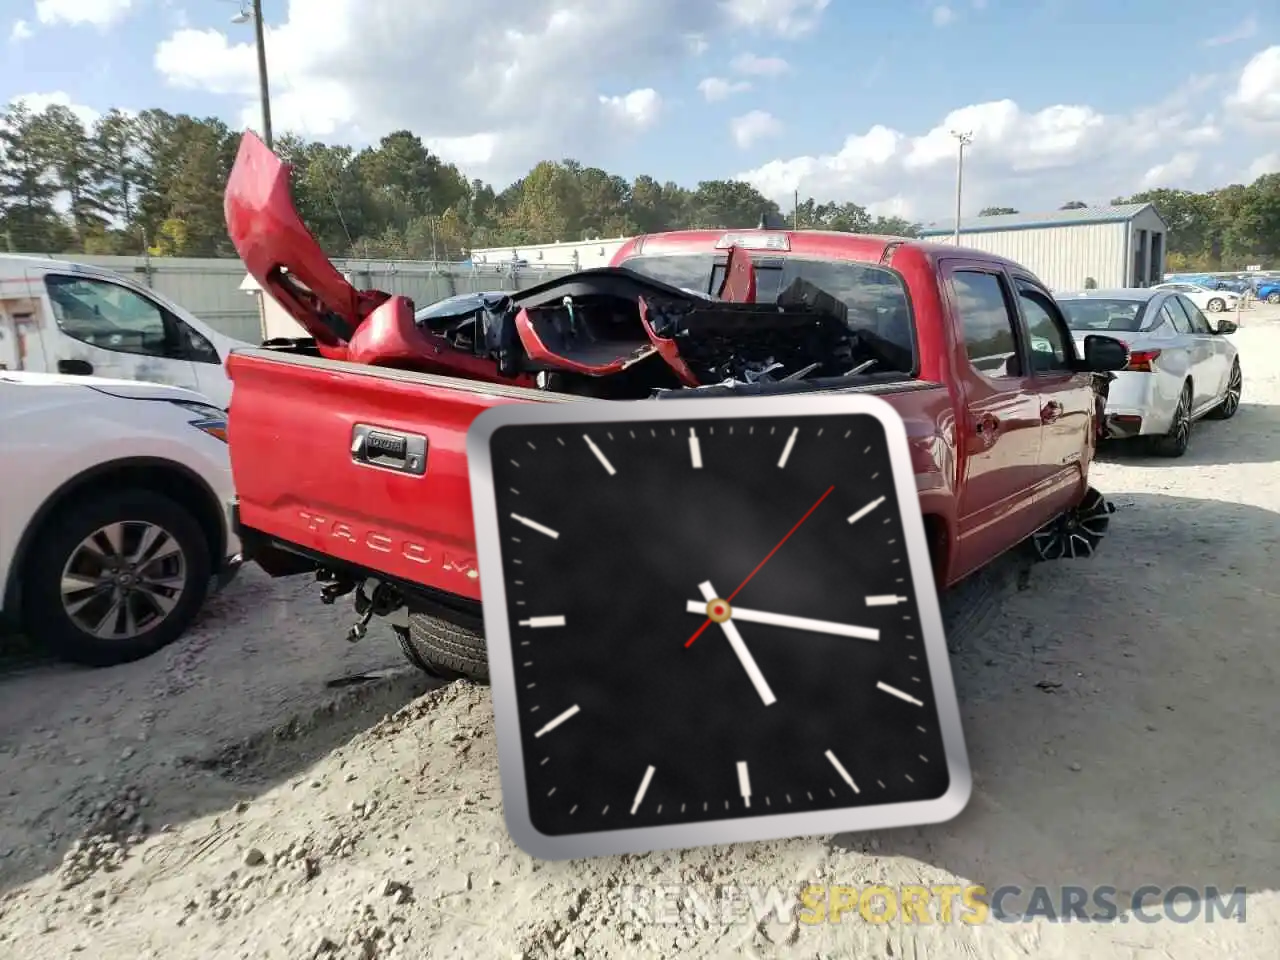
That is h=5 m=17 s=8
